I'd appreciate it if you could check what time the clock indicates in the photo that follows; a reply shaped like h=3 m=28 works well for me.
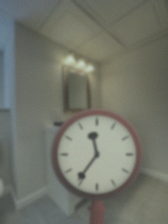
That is h=11 m=36
